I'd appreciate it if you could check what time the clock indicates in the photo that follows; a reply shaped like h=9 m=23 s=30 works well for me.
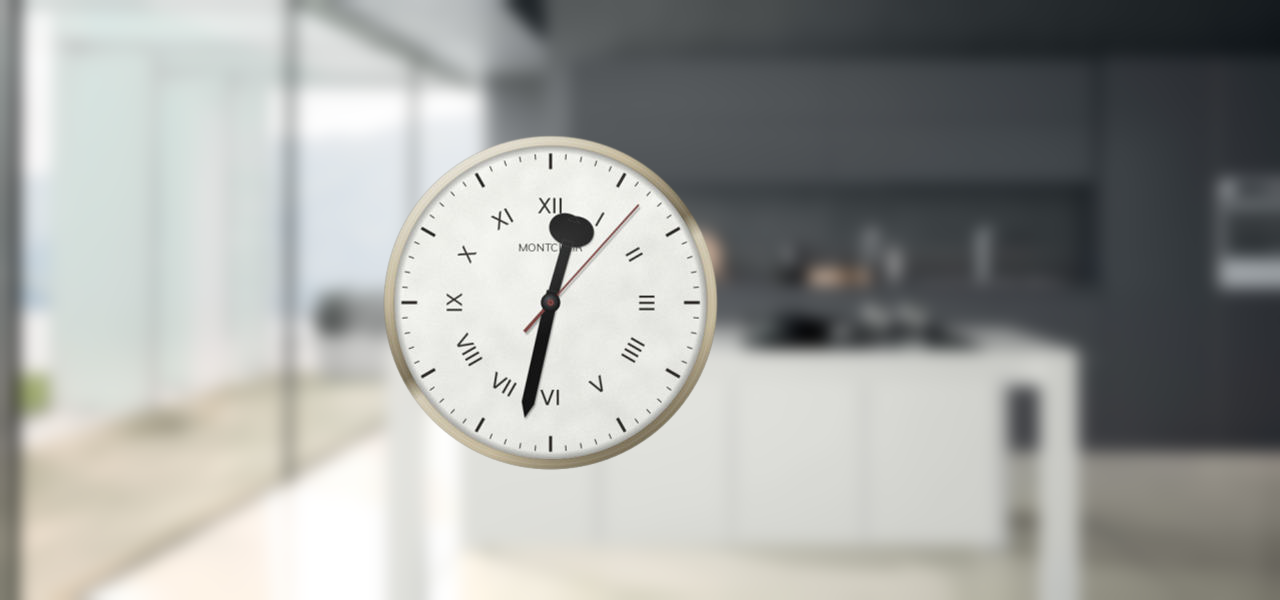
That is h=12 m=32 s=7
